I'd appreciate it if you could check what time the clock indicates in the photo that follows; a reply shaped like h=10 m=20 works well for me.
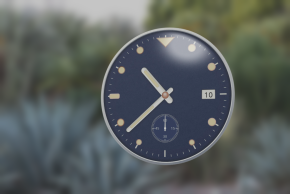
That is h=10 m=38
